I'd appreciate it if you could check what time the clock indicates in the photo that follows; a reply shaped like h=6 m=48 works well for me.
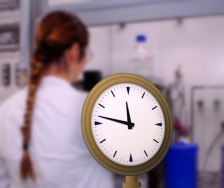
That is h=11 m=47
